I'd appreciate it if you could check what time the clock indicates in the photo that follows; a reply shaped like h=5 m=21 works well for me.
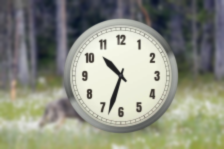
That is h=10 m=33
